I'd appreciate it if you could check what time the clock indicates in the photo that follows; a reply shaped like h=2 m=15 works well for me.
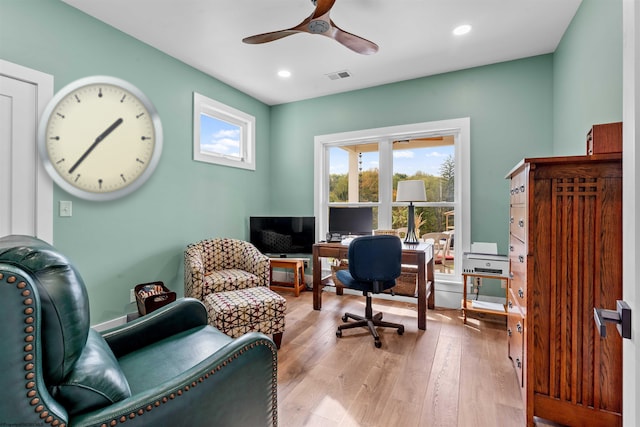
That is h=1 m=37
